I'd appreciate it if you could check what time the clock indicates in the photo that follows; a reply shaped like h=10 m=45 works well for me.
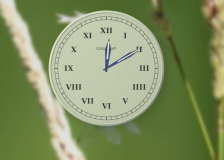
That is h=12 m=10
